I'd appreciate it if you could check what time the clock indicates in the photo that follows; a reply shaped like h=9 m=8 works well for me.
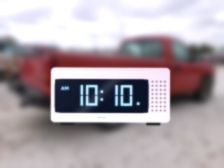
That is h=10 m=10
